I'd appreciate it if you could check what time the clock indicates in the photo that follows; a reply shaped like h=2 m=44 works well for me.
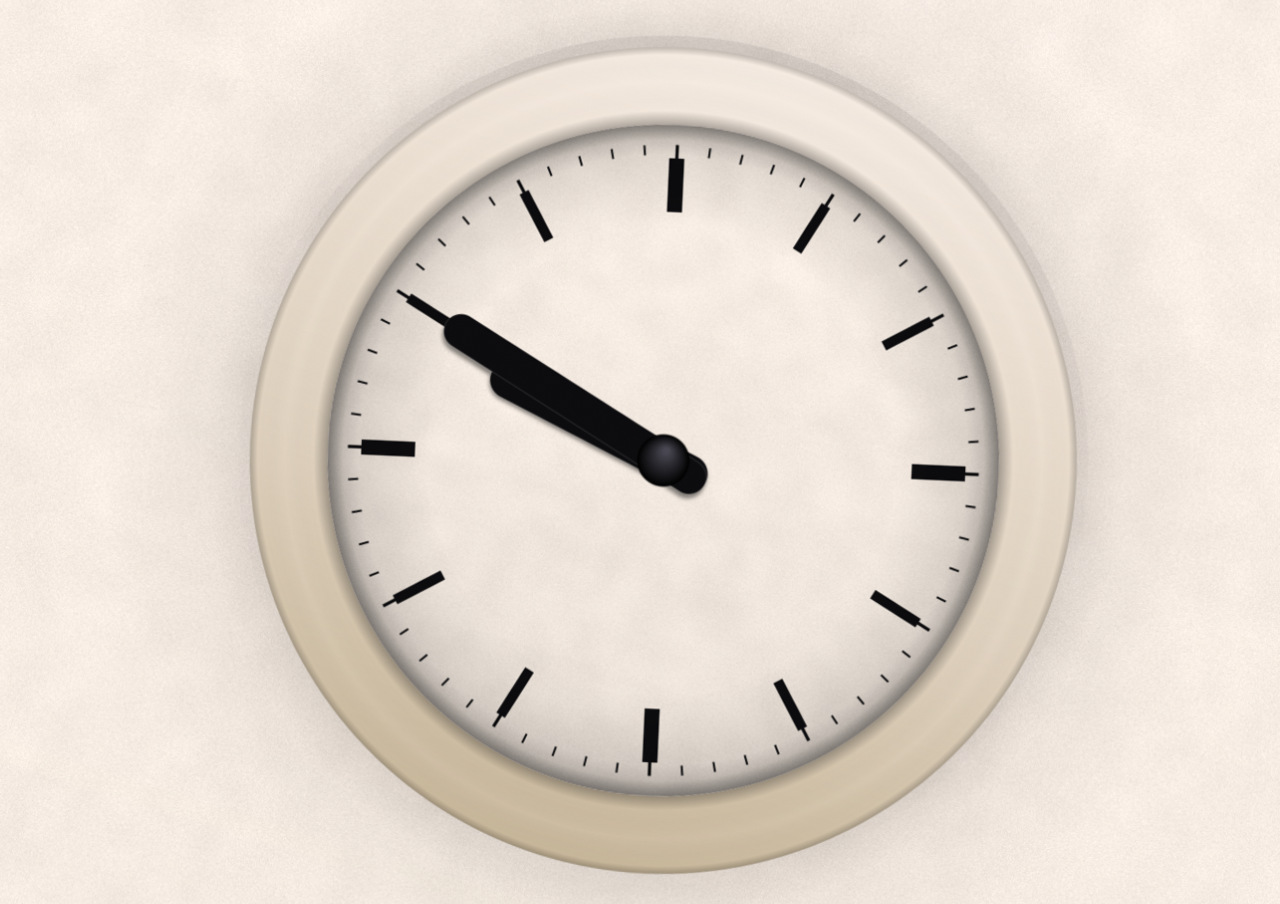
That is h=9 m=50
